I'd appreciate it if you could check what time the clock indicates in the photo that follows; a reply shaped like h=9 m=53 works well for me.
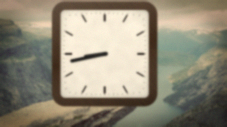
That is h=8 m=43
